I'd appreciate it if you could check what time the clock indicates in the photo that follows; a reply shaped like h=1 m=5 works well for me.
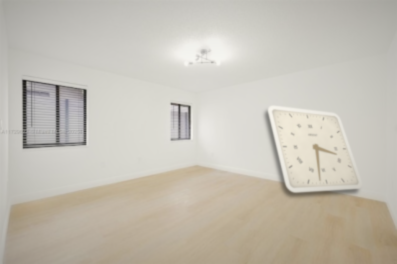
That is h=3 m=32
